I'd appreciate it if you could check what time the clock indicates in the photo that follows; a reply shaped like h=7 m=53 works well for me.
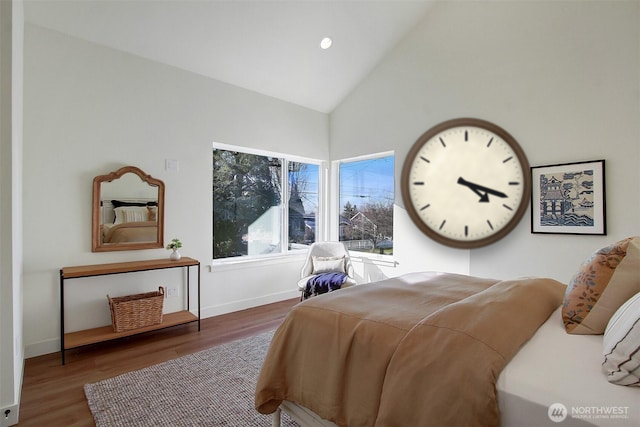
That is h=4 m=18
